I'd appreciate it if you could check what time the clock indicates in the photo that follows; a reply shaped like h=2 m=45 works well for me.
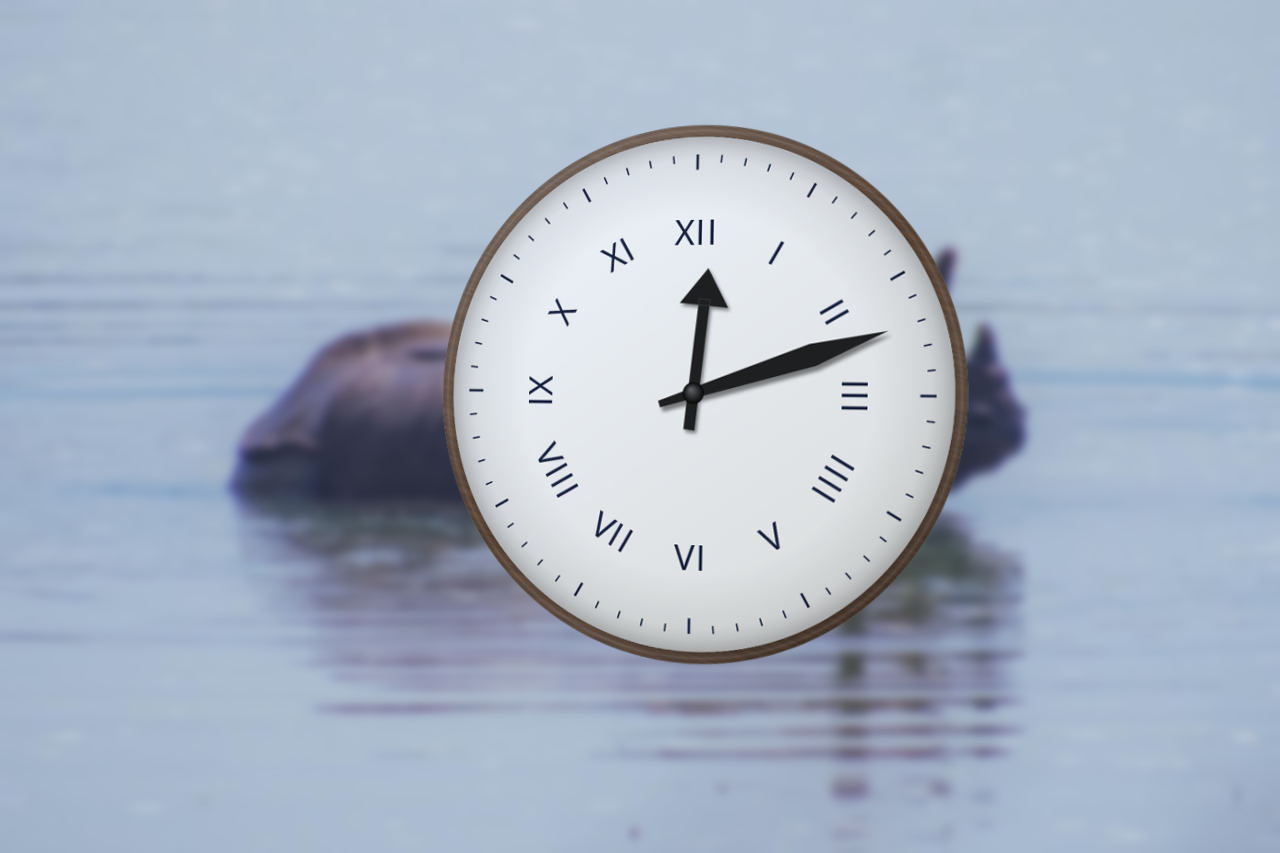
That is h=12 m=12
